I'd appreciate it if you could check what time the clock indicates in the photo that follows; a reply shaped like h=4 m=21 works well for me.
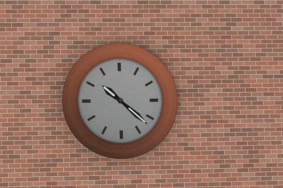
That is h=10 m=22
